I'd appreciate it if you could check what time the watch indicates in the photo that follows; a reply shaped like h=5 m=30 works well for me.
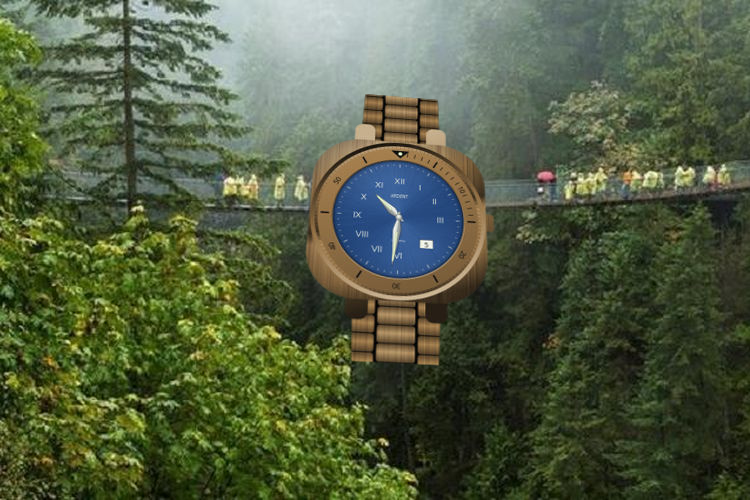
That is h=10 m=31
